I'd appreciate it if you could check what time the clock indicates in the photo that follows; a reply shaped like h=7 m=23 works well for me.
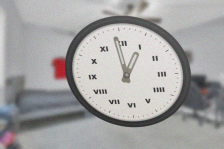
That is h=12 m=59
